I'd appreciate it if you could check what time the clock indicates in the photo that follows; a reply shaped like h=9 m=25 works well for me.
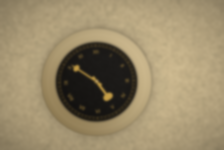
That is h=4 m=51
